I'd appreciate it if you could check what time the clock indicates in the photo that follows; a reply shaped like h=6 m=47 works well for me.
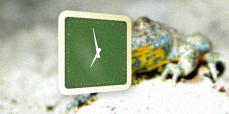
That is h=6 m=58
